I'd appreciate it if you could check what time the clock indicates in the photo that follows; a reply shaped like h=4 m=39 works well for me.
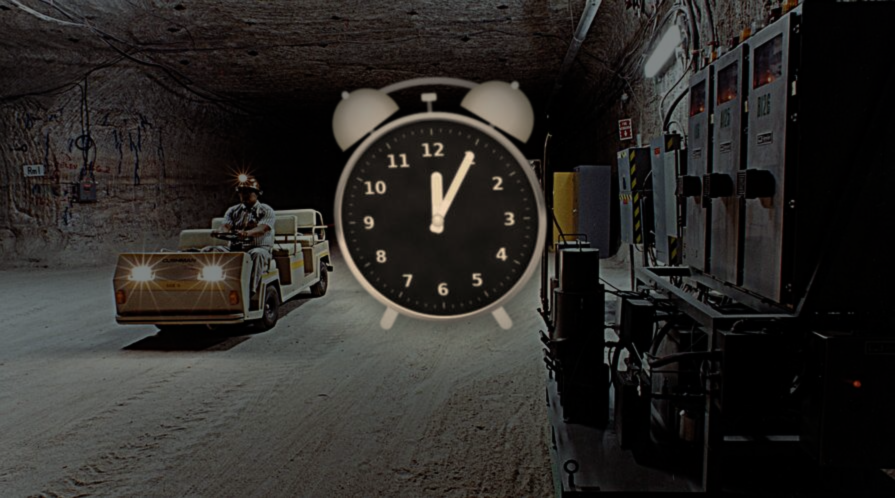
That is h=12 m=5
